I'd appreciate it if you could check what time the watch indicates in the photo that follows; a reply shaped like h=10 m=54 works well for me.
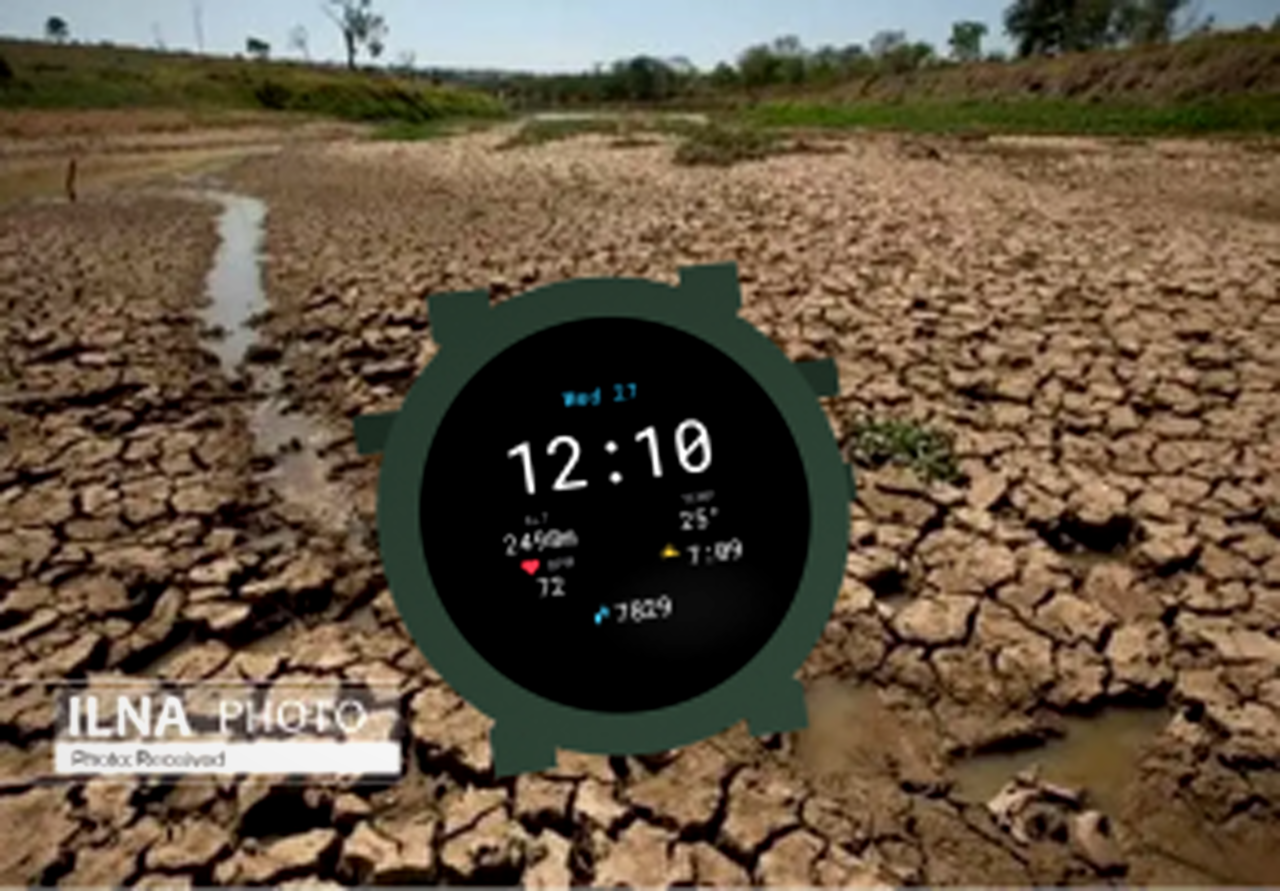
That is h=12 m=10
